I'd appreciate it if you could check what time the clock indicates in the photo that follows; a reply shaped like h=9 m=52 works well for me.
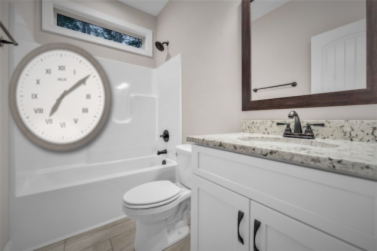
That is h=7 m=9
